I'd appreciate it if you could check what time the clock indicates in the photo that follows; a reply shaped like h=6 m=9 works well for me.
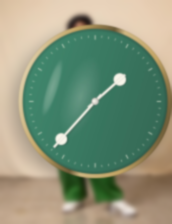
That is h=1 m=37
